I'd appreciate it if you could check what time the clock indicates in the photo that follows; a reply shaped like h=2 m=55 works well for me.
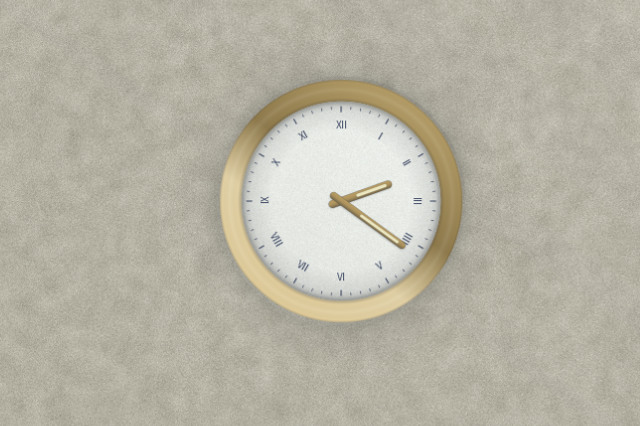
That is h=2 m=21
